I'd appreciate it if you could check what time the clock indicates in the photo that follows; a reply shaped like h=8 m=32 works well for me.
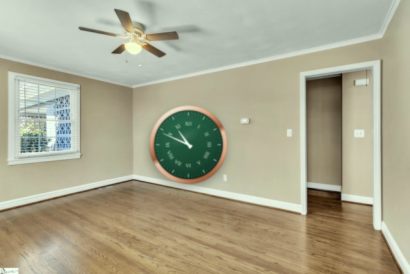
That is h=10 m=49
